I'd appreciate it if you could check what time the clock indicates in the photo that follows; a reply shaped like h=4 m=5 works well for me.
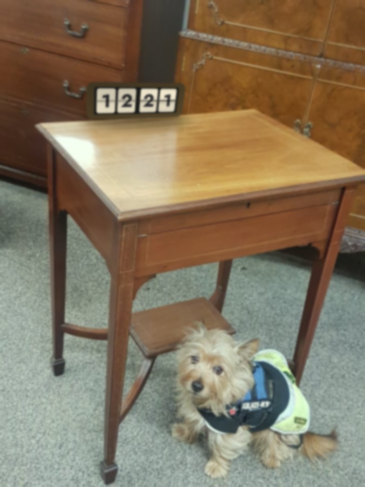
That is h=12 m=21
